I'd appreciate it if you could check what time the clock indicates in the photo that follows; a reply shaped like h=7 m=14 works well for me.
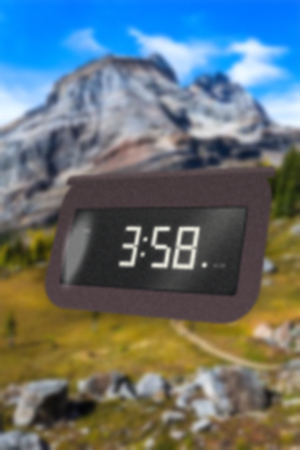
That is h=3 m=58
